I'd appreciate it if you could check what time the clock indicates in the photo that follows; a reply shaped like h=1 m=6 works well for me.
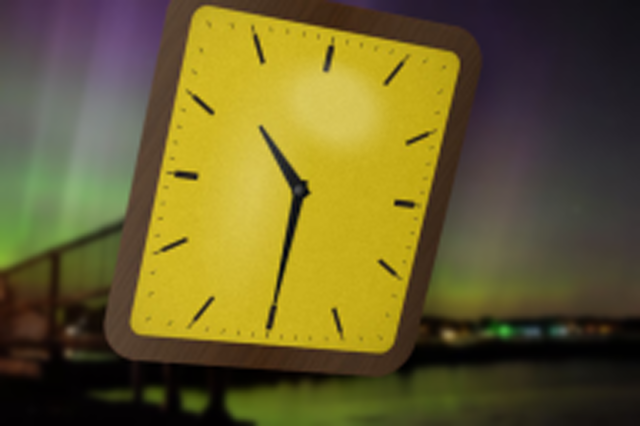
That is h=10 m=30
